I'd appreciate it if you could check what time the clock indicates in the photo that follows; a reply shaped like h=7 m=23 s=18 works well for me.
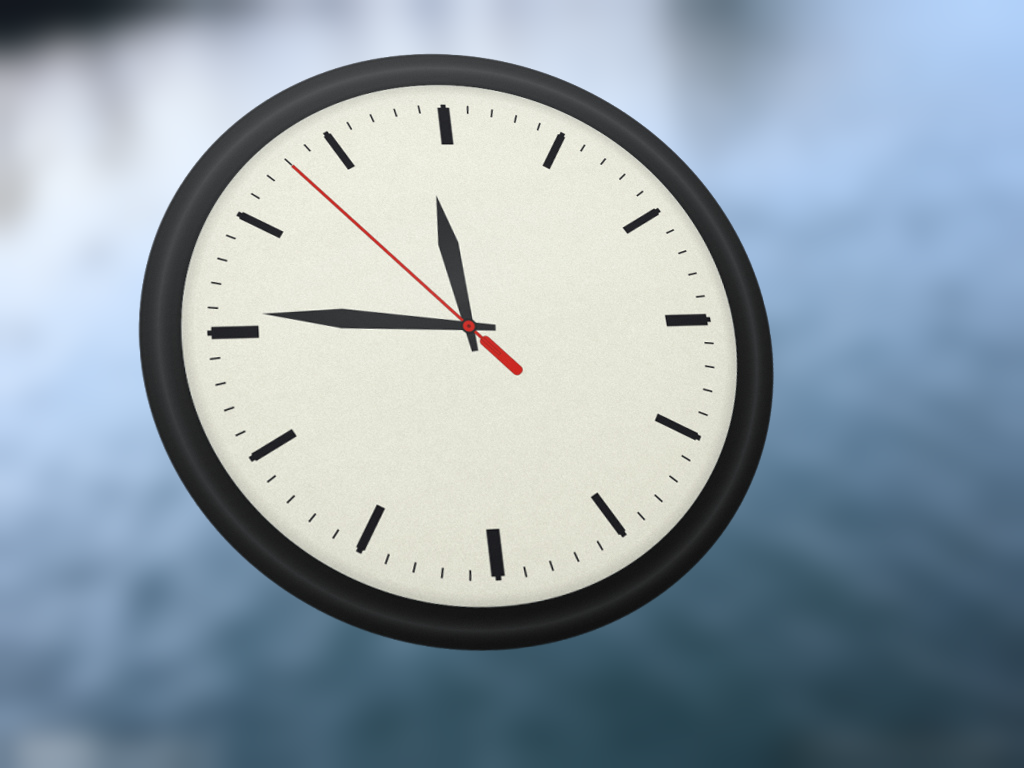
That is h=11 m=45 s=53
